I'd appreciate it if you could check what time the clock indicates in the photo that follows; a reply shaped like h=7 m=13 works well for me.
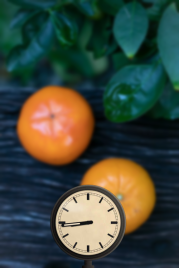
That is h=8 m=44
